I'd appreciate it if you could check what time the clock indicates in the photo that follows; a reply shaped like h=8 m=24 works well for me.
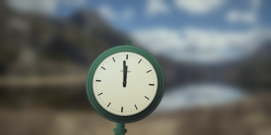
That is h=11 m=59
